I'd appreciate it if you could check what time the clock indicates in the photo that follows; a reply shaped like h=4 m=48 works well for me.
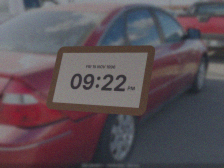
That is h=9 m=22
